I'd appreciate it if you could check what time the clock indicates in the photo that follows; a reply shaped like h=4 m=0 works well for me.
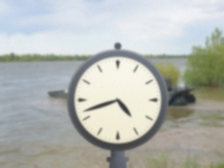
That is h=4 m=42
